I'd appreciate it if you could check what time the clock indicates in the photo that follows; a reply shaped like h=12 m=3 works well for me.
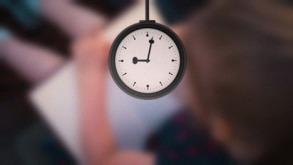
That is h=9 m=2
